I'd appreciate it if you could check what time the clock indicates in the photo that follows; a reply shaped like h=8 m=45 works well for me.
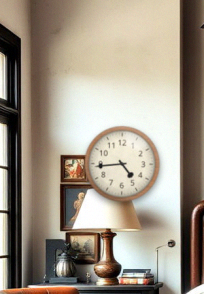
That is h=4 m=44
